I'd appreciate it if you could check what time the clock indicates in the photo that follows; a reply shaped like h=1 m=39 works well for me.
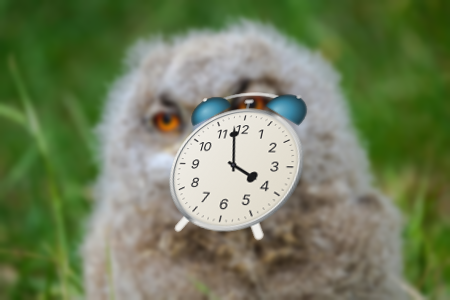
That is h=3 m=58
